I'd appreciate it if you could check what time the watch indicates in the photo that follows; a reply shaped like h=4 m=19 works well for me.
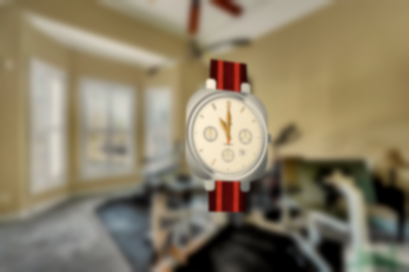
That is h=11 m=0
